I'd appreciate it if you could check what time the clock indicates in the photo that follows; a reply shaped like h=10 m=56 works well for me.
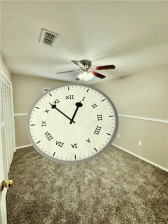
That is h=12 m=53
